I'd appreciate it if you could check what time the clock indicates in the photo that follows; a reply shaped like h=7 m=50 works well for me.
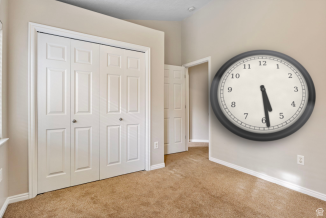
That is h=5 m=29
